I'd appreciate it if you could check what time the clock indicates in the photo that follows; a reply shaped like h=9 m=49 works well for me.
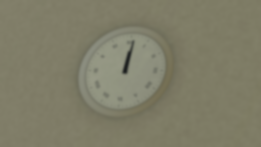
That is h=12 m=1
